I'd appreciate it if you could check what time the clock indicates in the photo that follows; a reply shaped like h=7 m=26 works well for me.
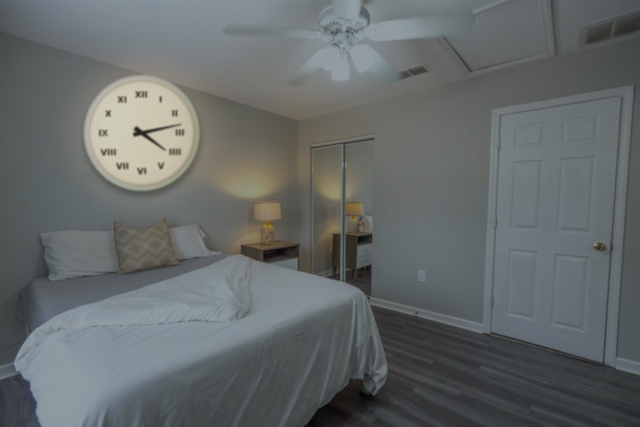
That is h=4 m=13
